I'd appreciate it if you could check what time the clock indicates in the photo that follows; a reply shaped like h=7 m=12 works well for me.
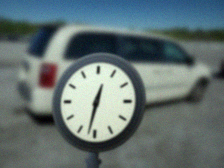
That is h=12 m=32
